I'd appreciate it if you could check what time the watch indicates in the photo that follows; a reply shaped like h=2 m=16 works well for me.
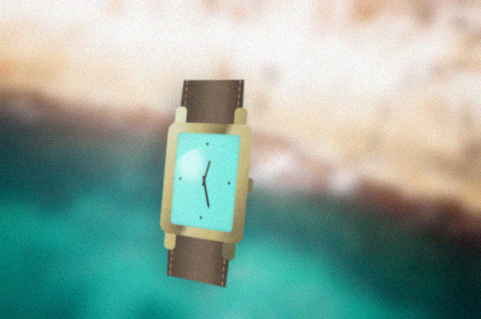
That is h=12 m=27
